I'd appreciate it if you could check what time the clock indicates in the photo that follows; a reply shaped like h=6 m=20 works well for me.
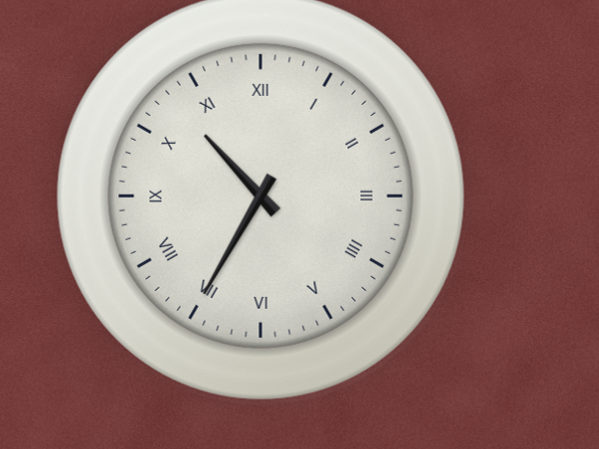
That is h=10 m=35
